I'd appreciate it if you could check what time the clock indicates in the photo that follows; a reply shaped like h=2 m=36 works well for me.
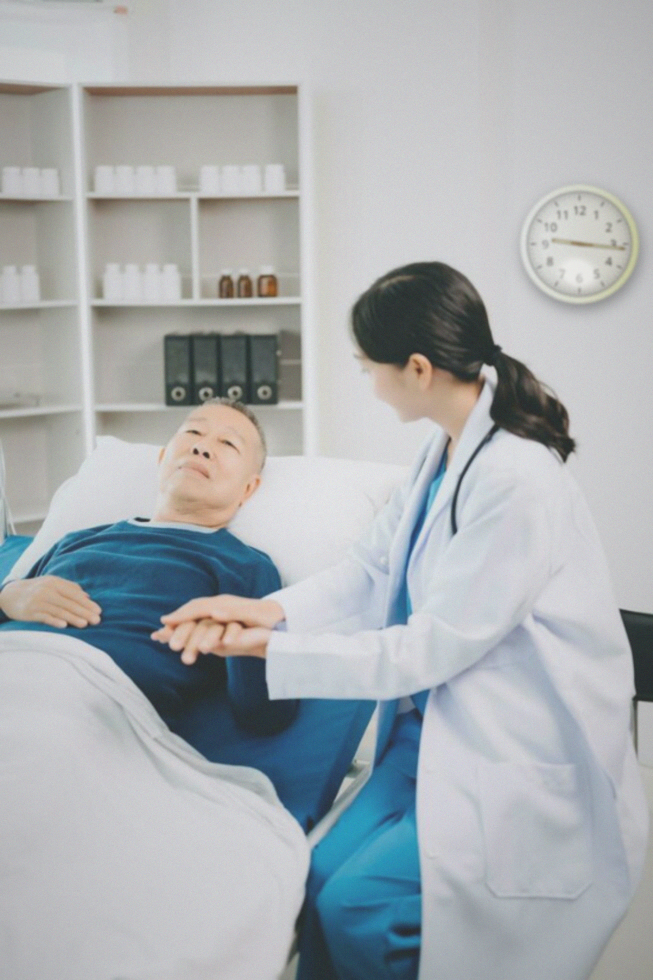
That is h=9 m=16
